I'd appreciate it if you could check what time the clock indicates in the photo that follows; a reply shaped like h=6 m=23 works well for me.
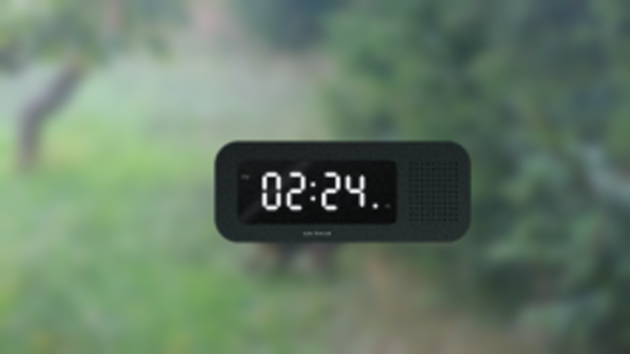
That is h=2 m=24
